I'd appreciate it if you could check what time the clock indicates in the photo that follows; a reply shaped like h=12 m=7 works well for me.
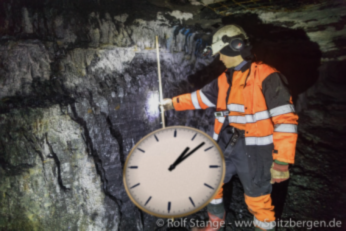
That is h=1 m=8
